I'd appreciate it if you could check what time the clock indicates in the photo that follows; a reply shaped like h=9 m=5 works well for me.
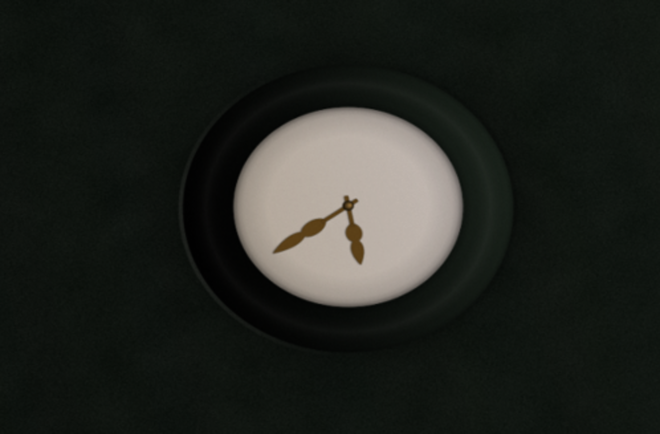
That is h=5 m=39
